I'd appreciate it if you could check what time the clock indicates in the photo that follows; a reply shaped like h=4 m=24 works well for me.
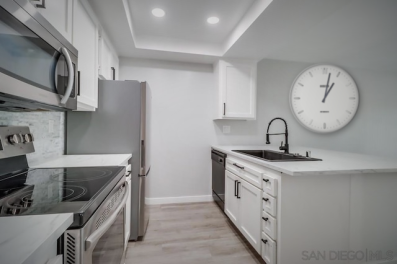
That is h=1 m=2
